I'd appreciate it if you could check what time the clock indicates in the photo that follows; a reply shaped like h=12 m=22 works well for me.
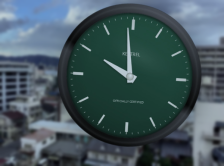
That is h=9 m=59
